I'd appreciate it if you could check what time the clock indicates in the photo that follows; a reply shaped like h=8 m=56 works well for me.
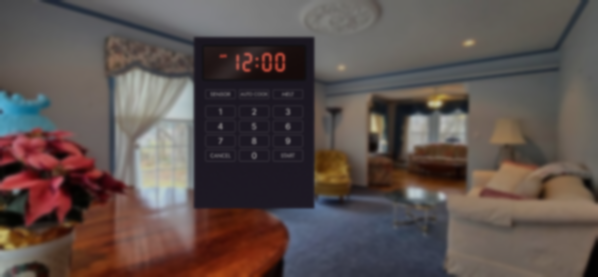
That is h=12 m=0
